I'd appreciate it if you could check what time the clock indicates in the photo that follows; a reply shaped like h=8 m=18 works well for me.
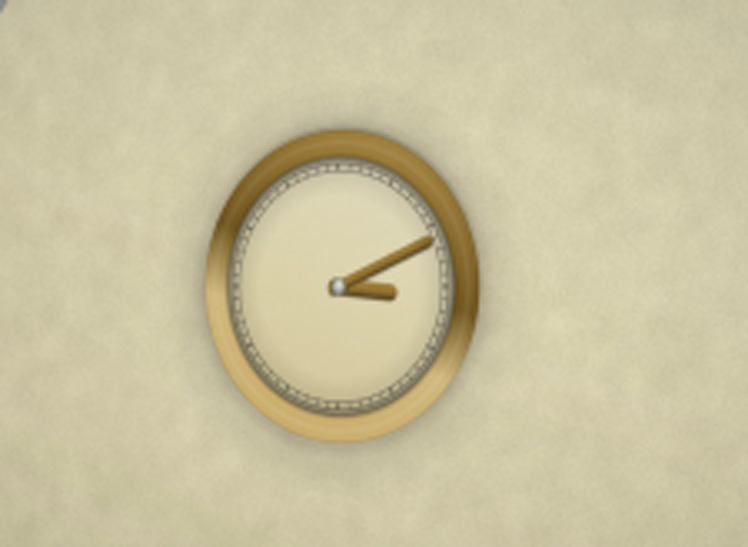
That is h=3 m=11
